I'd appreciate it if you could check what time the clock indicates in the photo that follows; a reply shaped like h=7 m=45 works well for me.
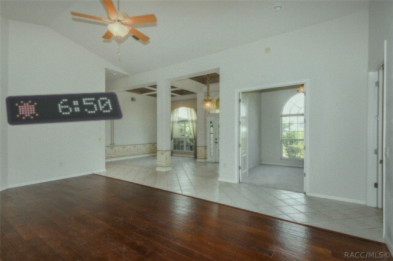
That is h=6 m=50
